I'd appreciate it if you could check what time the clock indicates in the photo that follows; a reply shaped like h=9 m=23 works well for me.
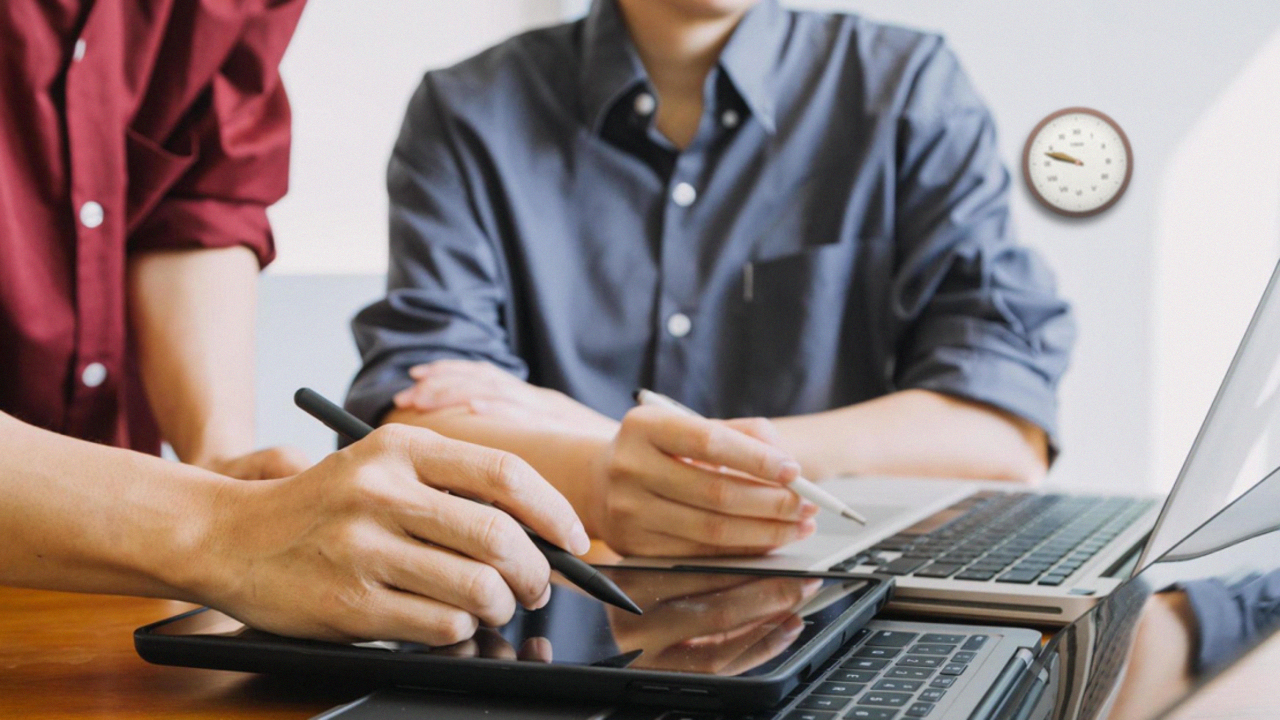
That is h=9 m=48
